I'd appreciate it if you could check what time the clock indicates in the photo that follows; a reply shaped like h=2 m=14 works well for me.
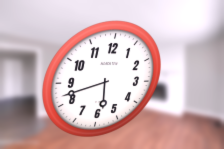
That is h=5 m=42
